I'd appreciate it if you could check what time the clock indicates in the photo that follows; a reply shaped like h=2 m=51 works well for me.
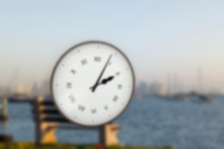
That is h=2 m=4
